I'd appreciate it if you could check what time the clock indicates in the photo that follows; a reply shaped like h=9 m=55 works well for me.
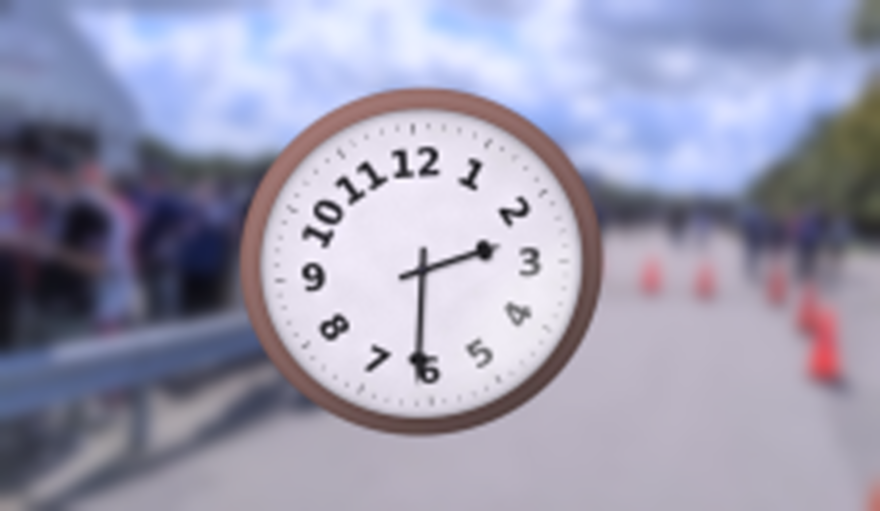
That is h=2 m=31
